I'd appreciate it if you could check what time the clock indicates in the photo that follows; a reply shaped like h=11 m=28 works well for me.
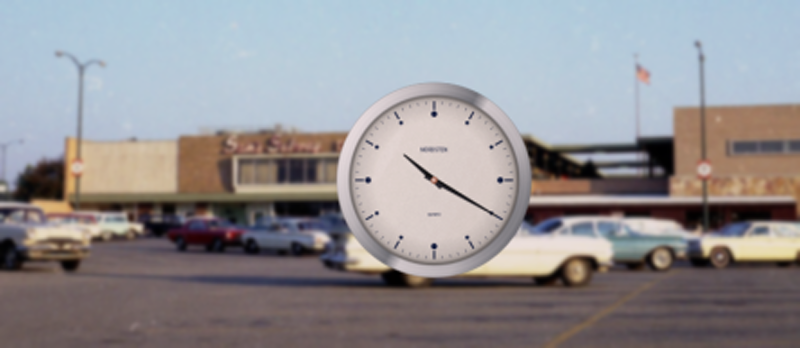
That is h=10 m=20
